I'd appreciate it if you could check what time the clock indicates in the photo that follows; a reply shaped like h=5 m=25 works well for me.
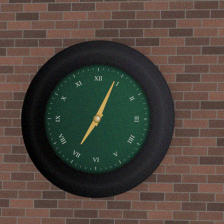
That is h=7 m=4
